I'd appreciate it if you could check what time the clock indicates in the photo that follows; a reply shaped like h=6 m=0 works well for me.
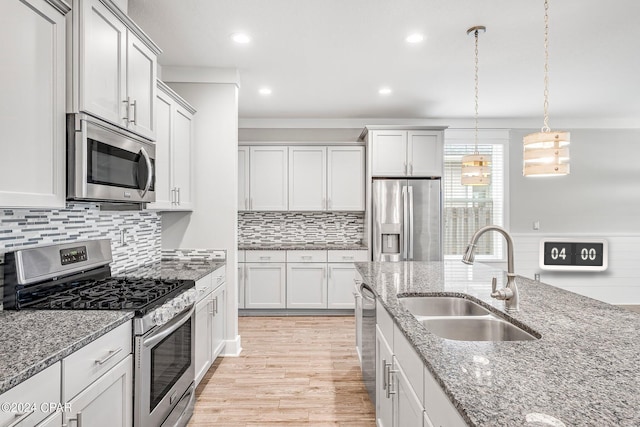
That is h=4 m=0
